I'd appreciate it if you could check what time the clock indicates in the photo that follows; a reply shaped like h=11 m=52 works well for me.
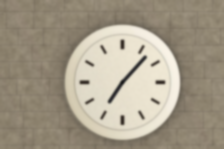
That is h=7 m=7
